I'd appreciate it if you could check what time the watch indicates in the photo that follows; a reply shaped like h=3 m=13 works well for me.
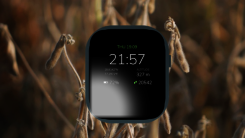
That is h=21 m=57
